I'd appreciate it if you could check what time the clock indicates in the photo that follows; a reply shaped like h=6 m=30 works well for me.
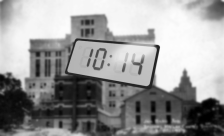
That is h=10 m=14
